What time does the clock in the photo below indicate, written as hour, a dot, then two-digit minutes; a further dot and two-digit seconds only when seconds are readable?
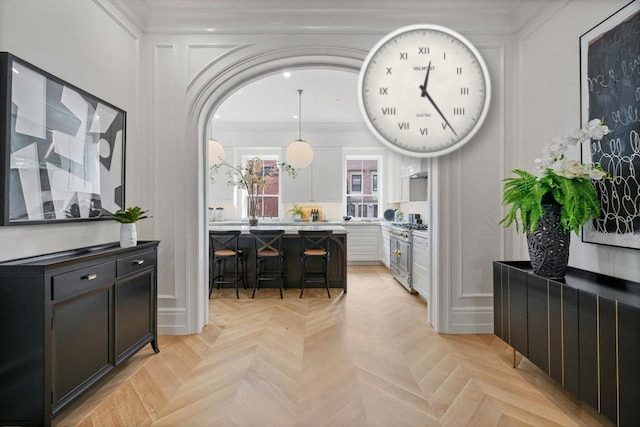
12.24
